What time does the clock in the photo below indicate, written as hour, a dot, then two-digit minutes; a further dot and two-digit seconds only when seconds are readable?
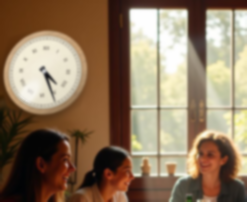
4.26
